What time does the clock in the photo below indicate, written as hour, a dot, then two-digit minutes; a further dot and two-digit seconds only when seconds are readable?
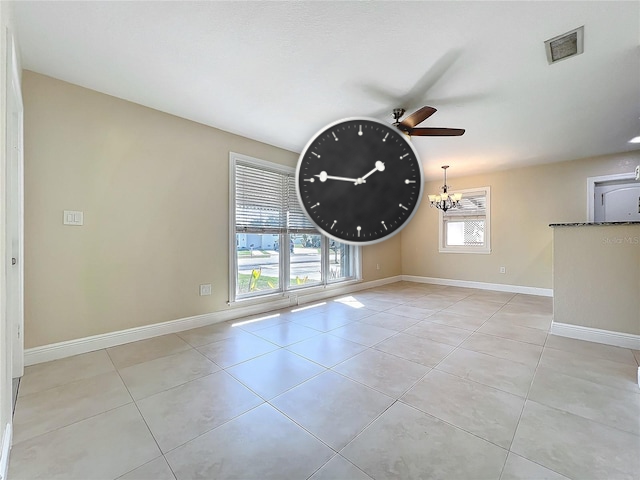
1.46
